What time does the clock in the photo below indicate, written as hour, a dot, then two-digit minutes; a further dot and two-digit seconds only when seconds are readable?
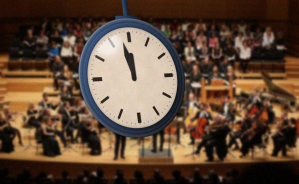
11.58
